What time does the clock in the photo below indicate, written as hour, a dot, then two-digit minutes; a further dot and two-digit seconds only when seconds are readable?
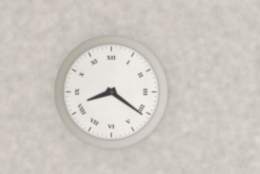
8.21
